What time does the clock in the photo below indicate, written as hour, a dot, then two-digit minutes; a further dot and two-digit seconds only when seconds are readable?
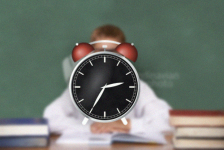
2.35
